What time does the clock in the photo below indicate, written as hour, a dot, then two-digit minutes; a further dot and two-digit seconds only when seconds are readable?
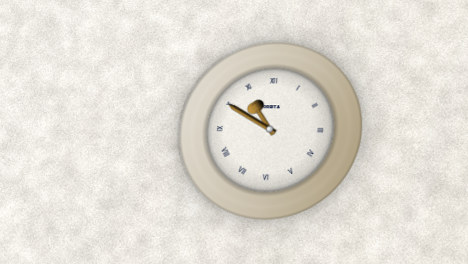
10.50
